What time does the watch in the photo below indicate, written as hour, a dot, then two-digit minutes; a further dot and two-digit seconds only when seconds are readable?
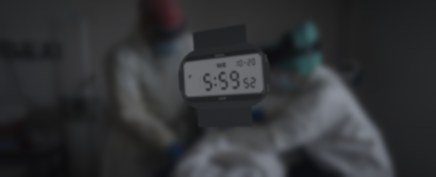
5.59
